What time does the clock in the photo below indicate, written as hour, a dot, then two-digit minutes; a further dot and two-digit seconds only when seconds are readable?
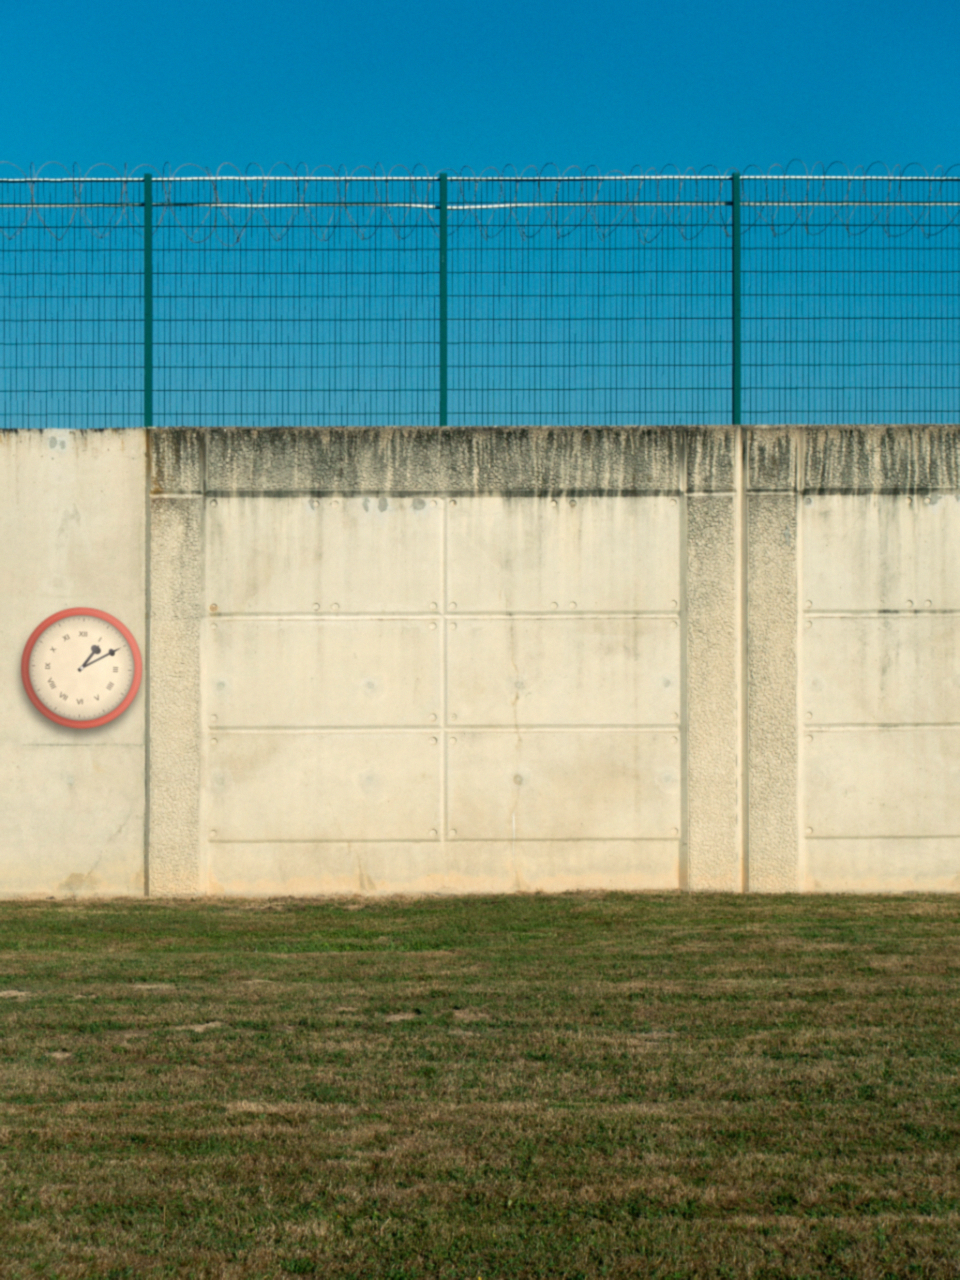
1.10
